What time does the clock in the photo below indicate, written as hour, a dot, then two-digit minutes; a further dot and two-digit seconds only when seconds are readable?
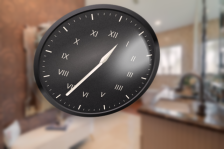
12.34
